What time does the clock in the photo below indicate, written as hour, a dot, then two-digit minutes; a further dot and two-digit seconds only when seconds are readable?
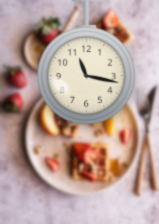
11.17
